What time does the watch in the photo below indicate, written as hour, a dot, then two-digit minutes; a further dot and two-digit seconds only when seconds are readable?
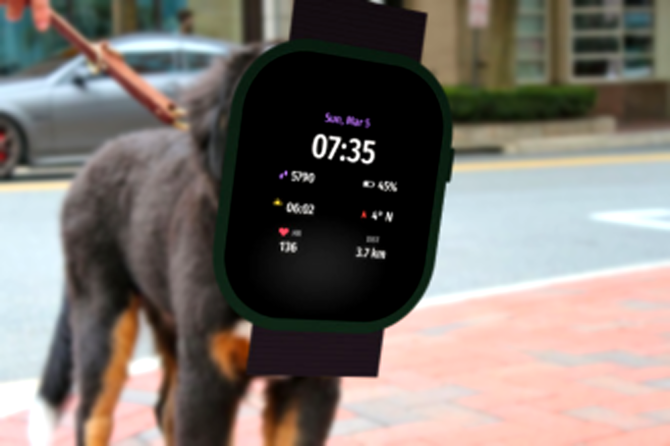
7.35
